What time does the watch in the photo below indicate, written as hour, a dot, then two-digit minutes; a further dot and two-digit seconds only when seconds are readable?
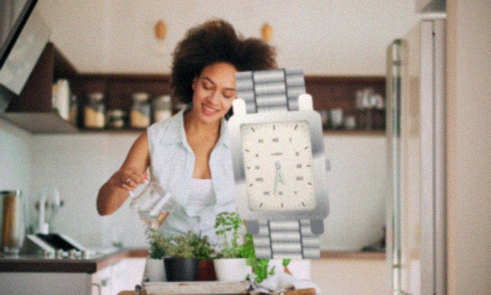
5.32
